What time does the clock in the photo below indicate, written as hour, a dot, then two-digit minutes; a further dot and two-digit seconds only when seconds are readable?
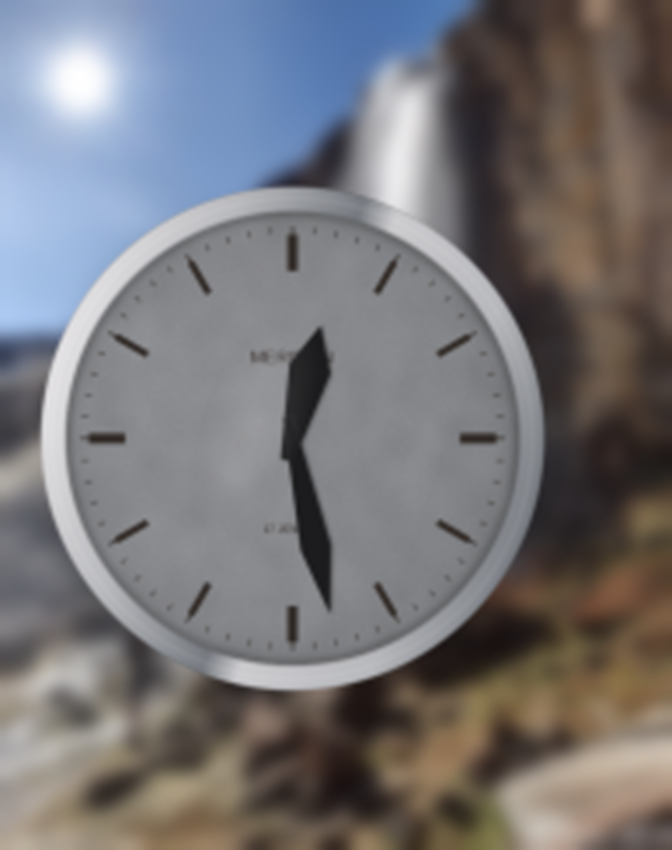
12.28
